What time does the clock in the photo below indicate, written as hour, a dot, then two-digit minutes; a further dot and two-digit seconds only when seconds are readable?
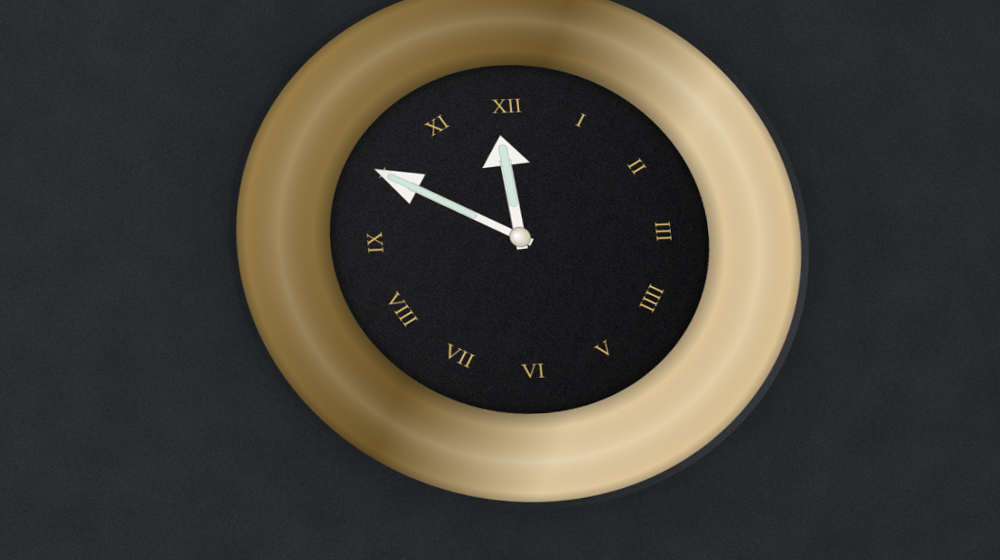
11.50
